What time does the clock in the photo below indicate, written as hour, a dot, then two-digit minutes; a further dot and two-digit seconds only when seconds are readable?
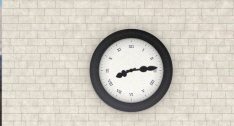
8.14
